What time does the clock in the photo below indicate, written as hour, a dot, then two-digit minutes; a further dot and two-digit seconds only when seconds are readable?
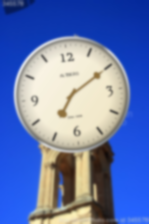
7.10
